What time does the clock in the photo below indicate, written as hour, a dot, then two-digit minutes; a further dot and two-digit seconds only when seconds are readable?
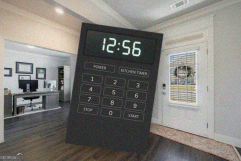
12.56
